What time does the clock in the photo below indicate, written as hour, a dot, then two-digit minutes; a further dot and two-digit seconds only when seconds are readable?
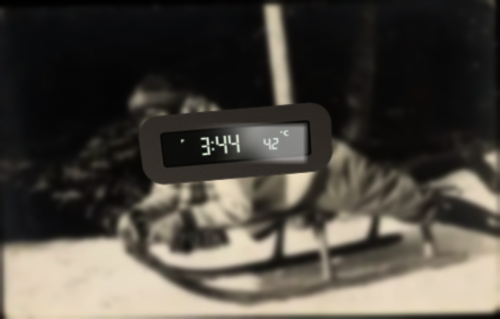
3.44
